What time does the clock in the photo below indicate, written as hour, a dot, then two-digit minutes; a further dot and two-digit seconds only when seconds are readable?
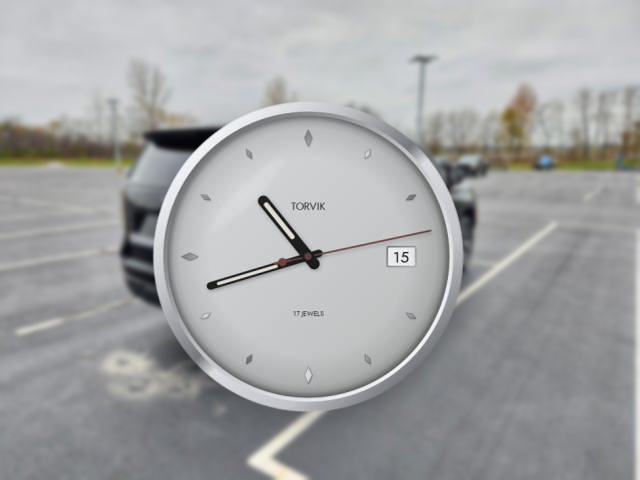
10.42.13
